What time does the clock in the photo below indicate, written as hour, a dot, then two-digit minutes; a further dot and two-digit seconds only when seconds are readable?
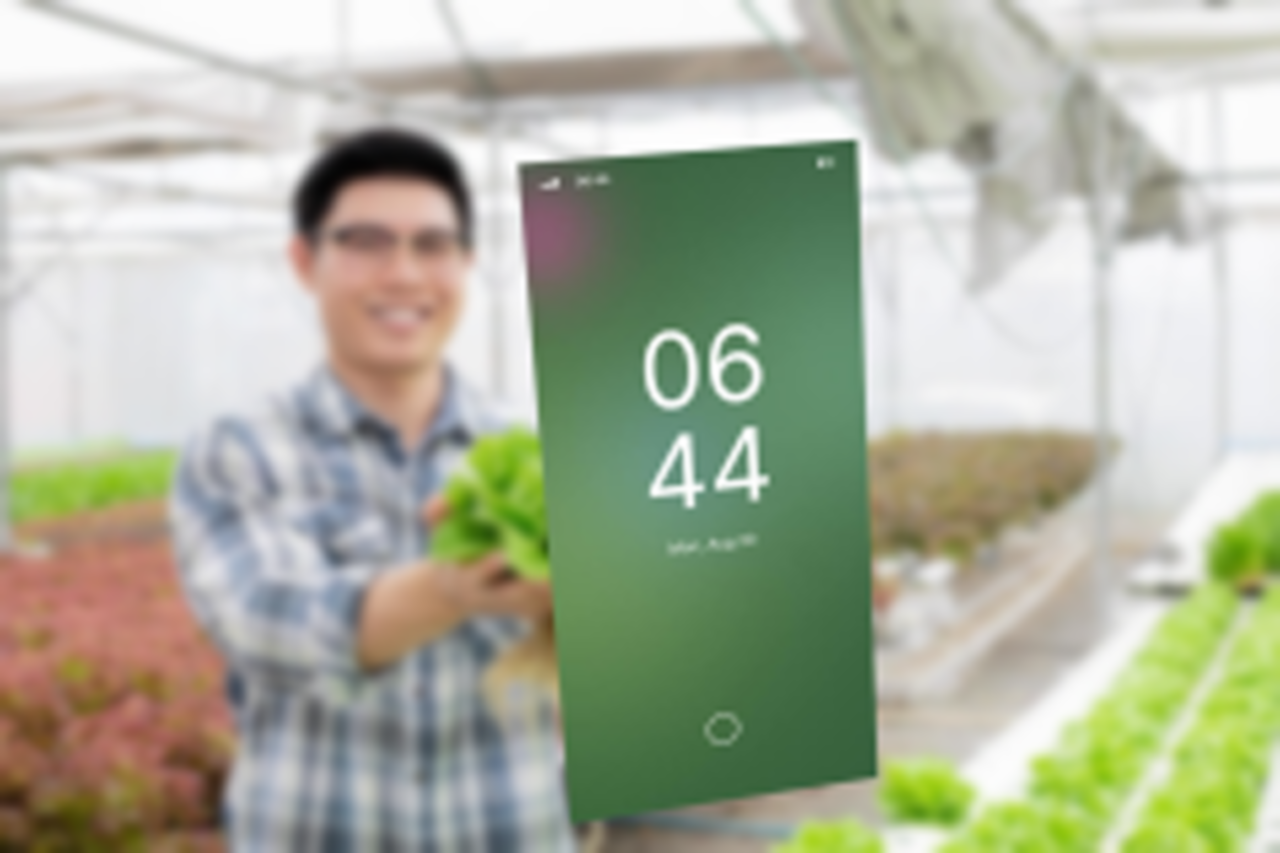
6.44
